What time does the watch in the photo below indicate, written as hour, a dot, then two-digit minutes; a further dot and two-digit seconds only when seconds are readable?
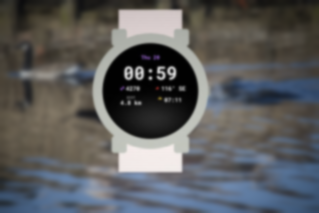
0.59
